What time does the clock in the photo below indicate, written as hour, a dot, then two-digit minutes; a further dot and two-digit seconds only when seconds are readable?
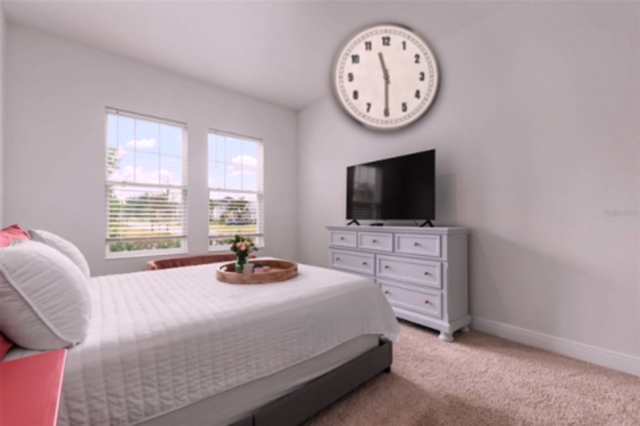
11.30
